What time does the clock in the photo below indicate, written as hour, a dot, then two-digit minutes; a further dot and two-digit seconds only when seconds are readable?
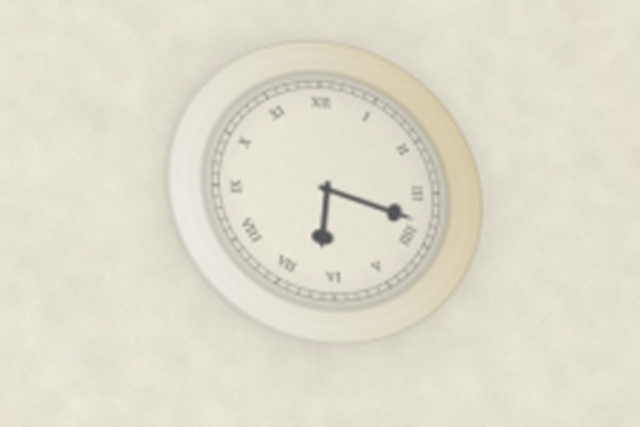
6.18
